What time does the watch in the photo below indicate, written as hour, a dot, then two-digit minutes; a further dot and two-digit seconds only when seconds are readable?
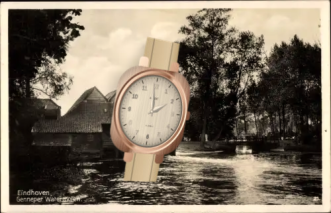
1.59
